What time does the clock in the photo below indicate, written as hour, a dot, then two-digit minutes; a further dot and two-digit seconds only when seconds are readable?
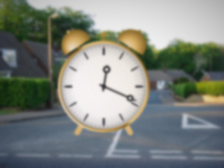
12.19
